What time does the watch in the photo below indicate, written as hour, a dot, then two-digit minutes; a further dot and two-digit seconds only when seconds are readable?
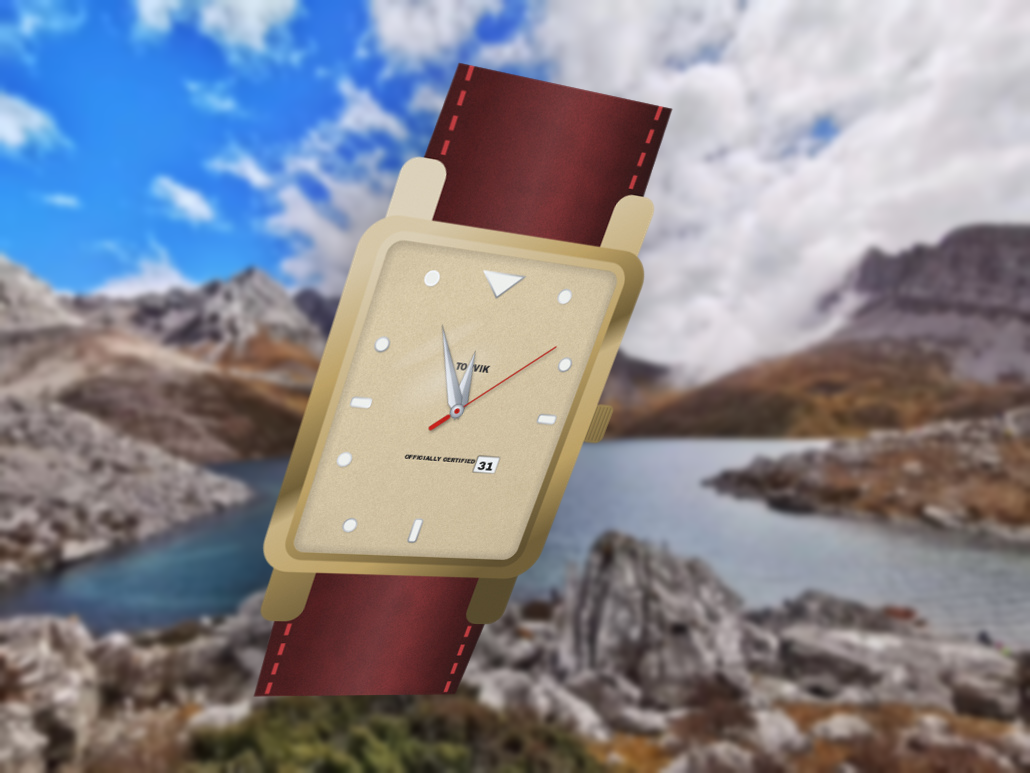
11.55.08
